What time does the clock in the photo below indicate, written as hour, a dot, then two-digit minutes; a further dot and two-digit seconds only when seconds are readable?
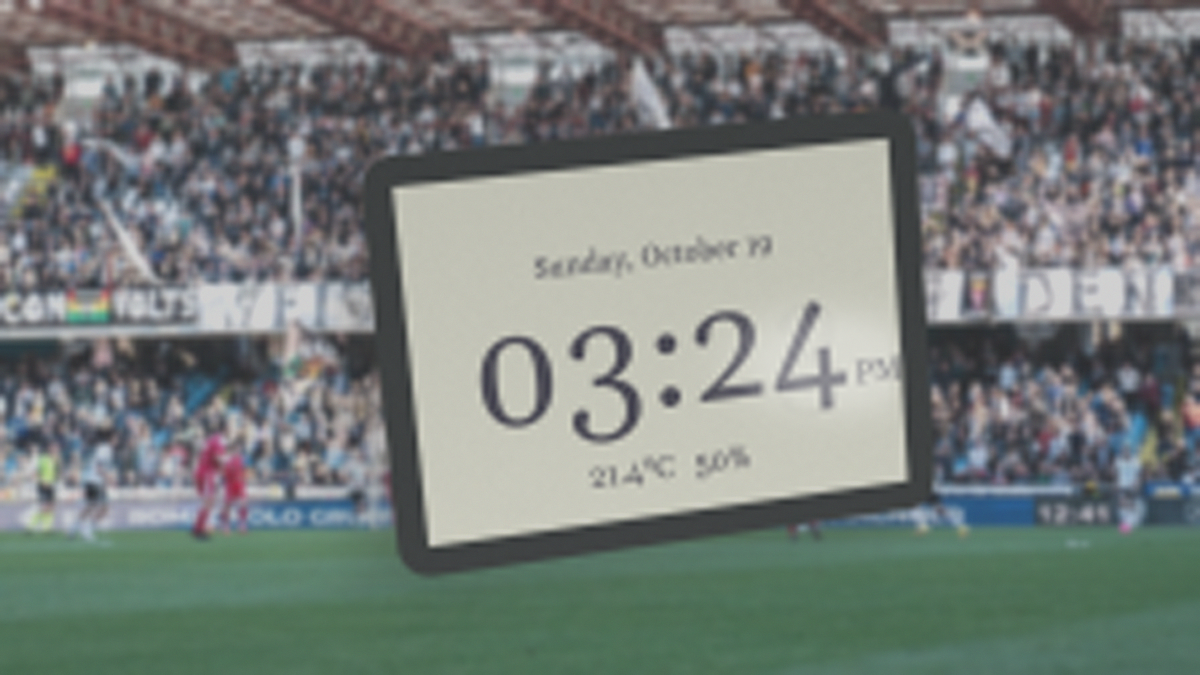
3.24
